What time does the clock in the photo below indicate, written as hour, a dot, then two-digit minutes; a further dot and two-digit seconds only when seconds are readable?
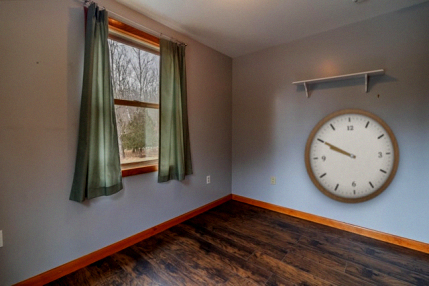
9.50
